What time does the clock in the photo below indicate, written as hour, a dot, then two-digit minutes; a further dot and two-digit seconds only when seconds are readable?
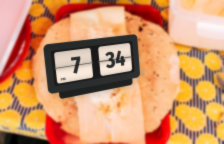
7.34
